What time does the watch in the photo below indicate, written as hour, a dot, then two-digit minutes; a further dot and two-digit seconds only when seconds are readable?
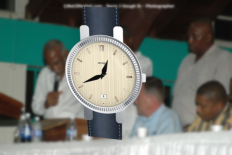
12.41
